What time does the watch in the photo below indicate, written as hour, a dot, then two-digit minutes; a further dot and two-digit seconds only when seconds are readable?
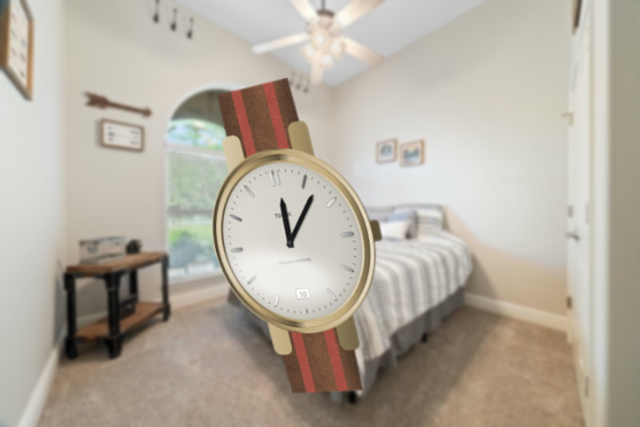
12.07
